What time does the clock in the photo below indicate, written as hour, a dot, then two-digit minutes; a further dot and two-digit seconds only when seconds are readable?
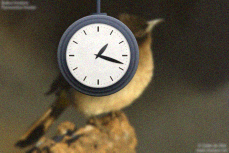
1.18
